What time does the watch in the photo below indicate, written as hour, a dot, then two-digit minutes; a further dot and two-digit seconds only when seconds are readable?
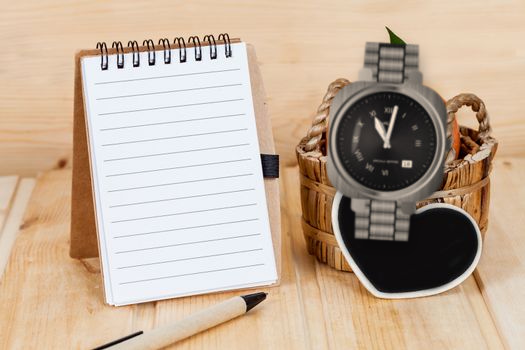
11.02
